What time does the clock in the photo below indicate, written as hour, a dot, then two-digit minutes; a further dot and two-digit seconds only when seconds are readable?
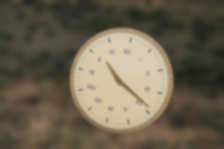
10.19
